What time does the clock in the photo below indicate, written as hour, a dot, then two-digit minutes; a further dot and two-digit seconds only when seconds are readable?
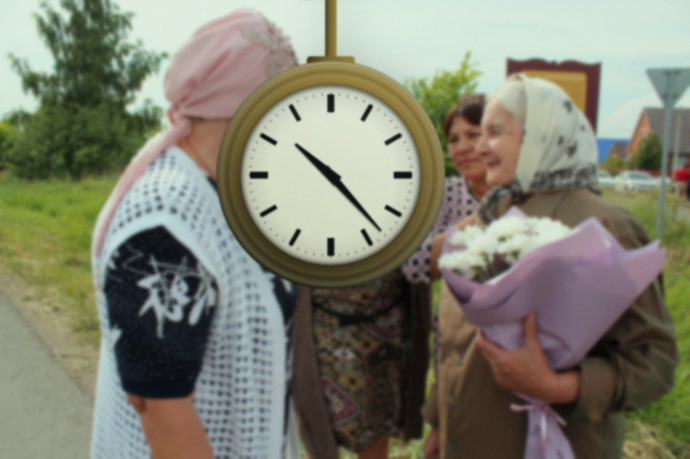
10.23
